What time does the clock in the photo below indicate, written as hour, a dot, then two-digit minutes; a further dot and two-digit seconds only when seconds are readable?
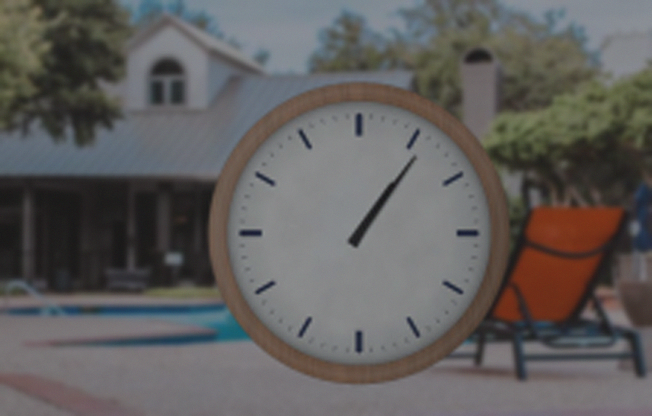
1.06
